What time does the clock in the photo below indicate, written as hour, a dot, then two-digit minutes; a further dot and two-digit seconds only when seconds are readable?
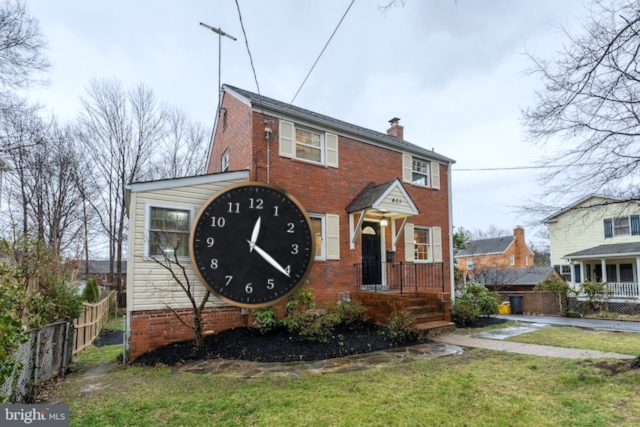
12.21
